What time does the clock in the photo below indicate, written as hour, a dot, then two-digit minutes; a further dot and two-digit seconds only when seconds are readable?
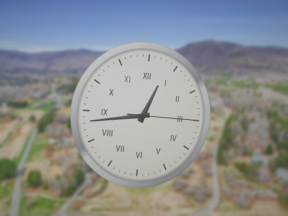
12.43.15
